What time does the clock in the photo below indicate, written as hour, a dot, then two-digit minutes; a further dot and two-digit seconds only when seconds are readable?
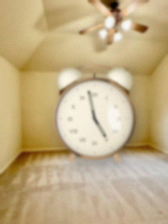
4.58
